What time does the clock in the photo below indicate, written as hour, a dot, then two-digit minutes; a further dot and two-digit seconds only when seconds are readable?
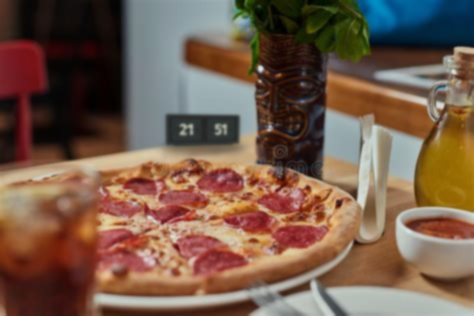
21.51
